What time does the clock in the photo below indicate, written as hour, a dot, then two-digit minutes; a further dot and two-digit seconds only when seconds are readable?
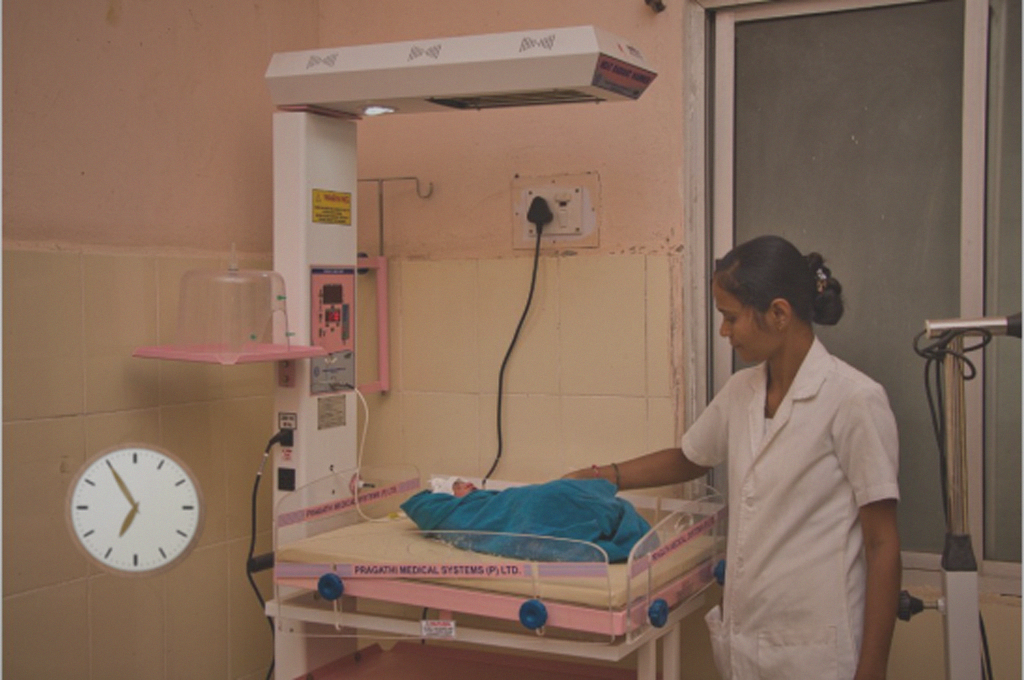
6.55
